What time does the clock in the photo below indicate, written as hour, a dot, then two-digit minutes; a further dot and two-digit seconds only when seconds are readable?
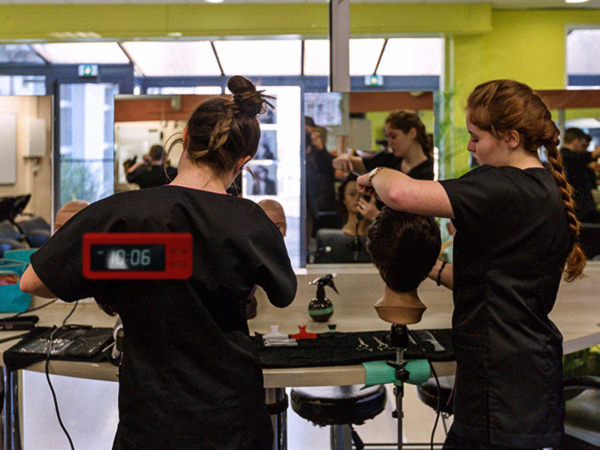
10.06
